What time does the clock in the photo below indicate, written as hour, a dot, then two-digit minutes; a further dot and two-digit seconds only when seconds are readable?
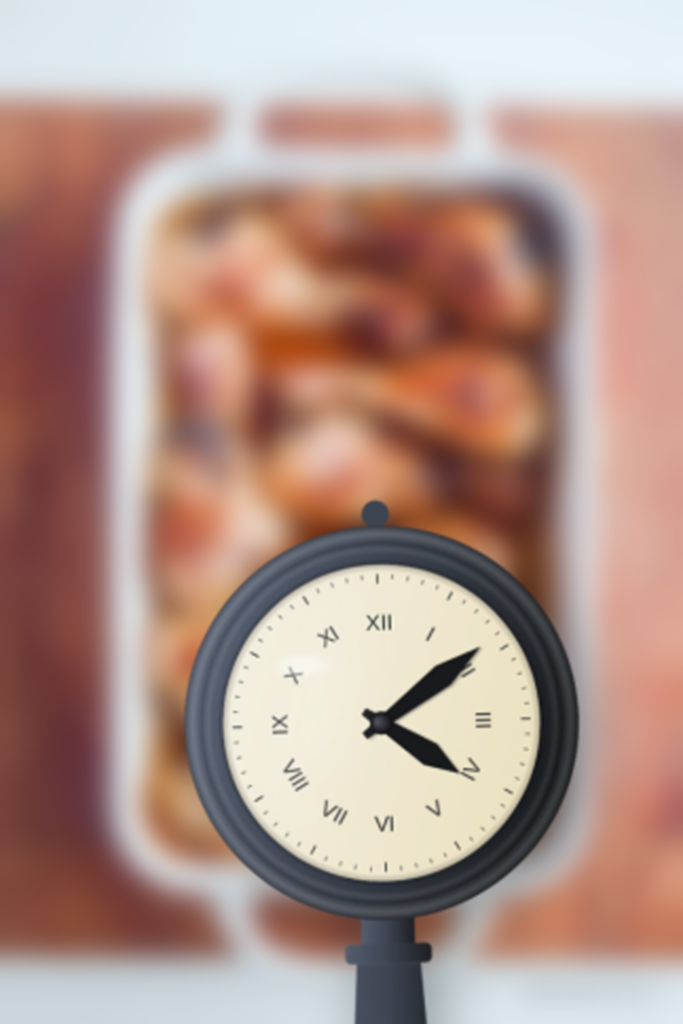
4.09
